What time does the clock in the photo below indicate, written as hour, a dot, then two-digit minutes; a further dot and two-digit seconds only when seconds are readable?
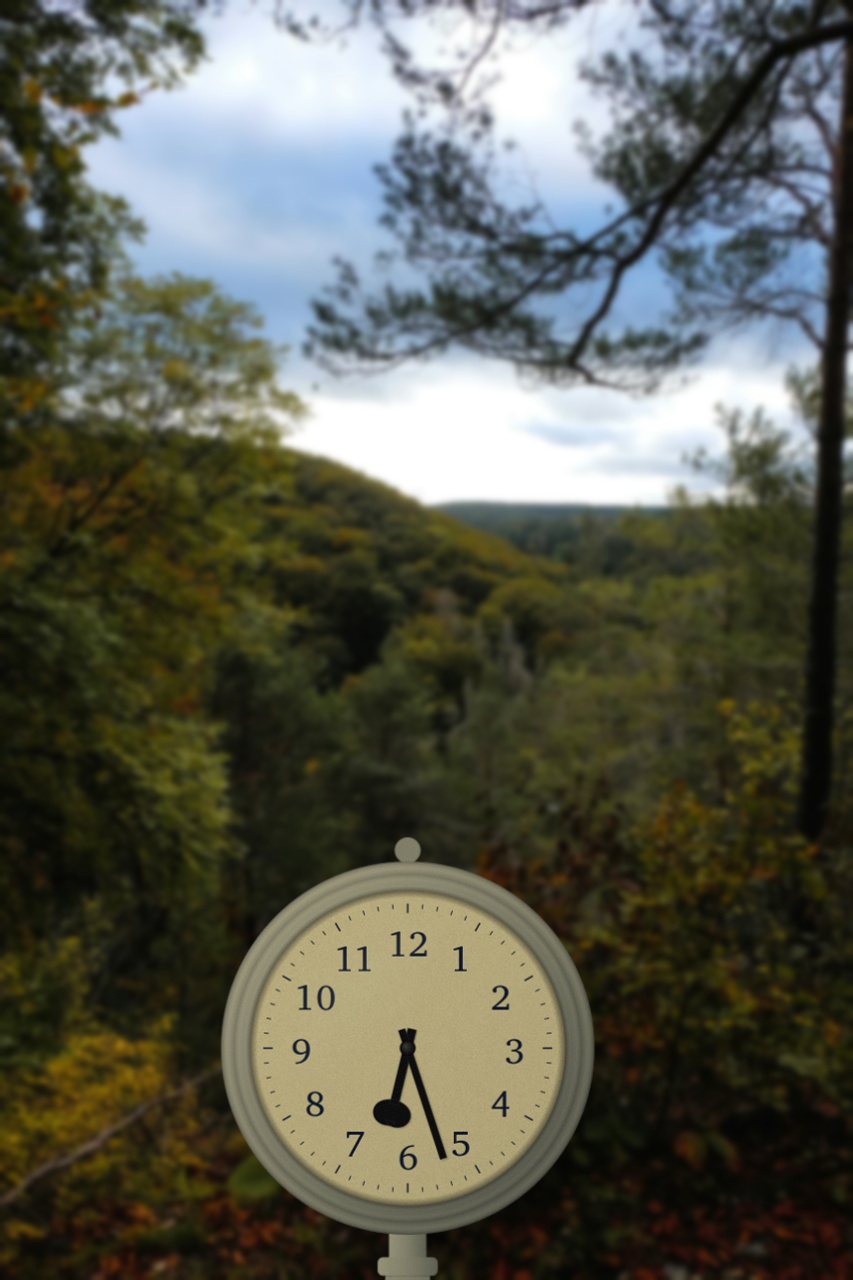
6.27
